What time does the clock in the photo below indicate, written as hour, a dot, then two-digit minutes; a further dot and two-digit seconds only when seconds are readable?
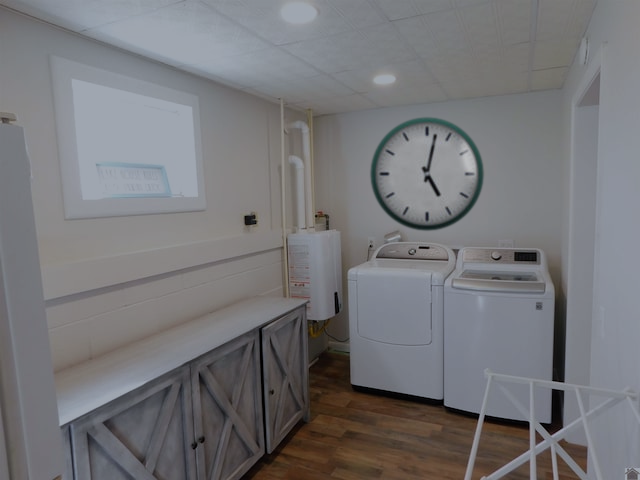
5.02
